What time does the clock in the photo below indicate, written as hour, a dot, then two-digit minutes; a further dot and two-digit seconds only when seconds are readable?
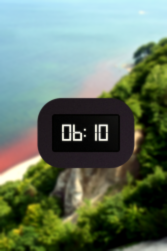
6.10
